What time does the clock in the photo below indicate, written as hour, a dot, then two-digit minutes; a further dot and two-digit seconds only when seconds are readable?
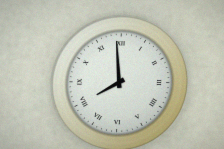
7.59
